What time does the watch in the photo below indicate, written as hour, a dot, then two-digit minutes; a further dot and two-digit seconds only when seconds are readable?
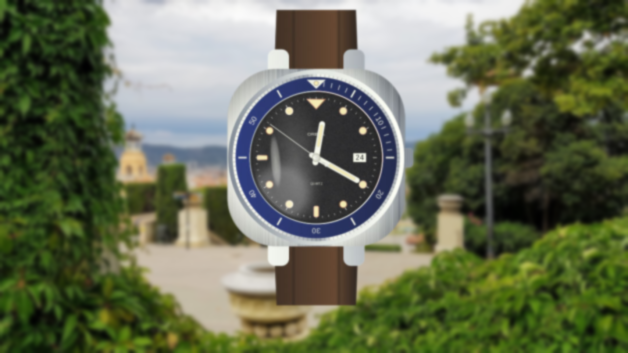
12.19.51
